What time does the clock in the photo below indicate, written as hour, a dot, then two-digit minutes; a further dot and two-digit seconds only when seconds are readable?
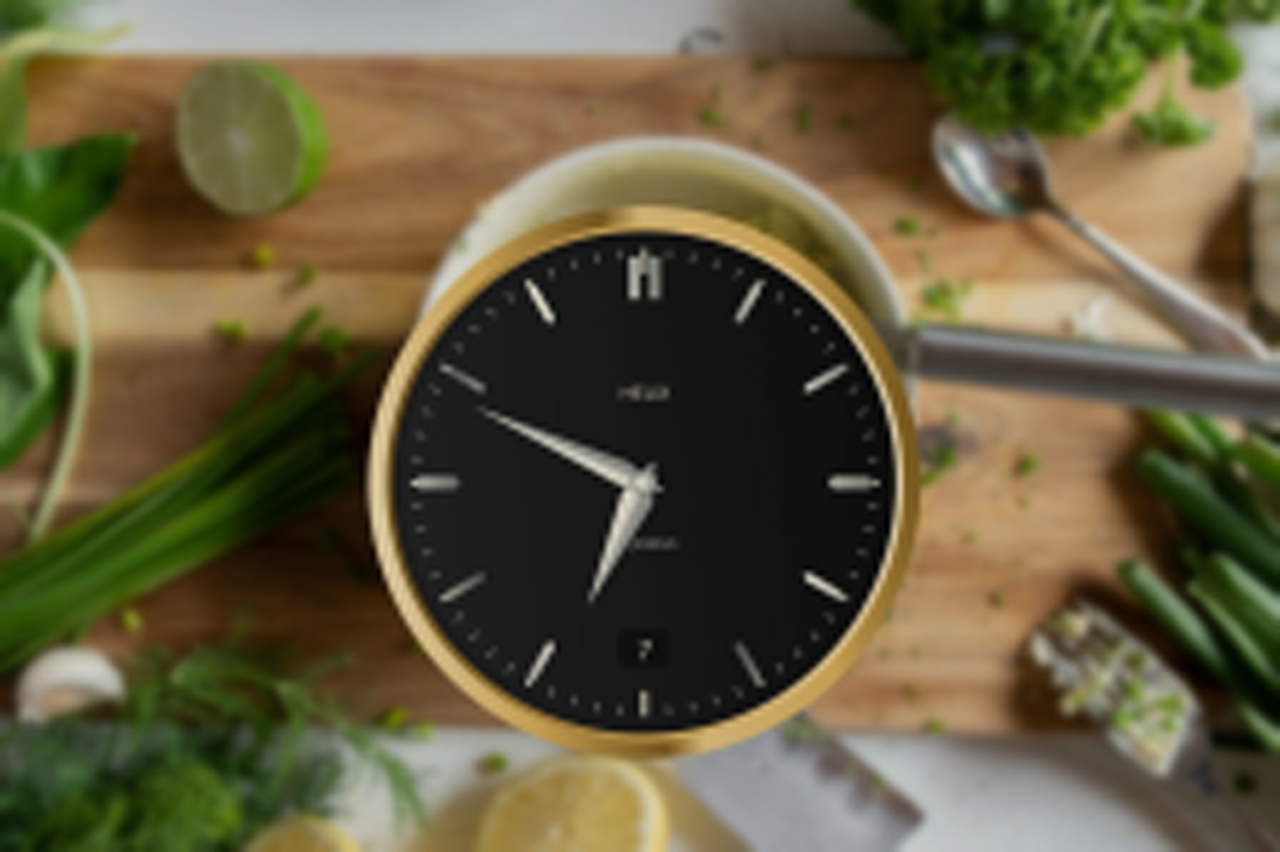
6.49
